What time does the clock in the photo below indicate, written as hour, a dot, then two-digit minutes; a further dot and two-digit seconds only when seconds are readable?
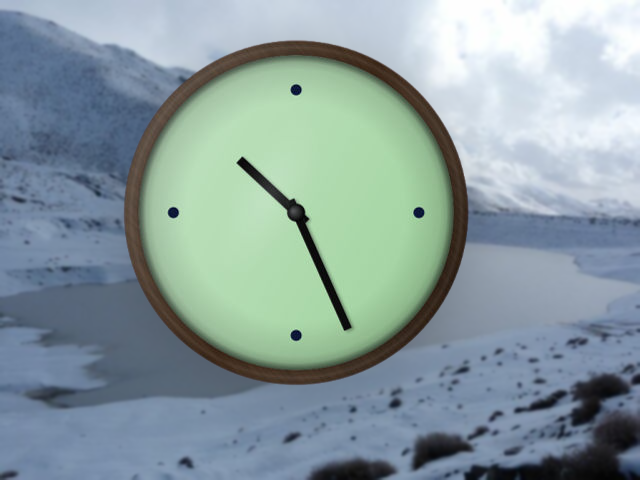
10.26
